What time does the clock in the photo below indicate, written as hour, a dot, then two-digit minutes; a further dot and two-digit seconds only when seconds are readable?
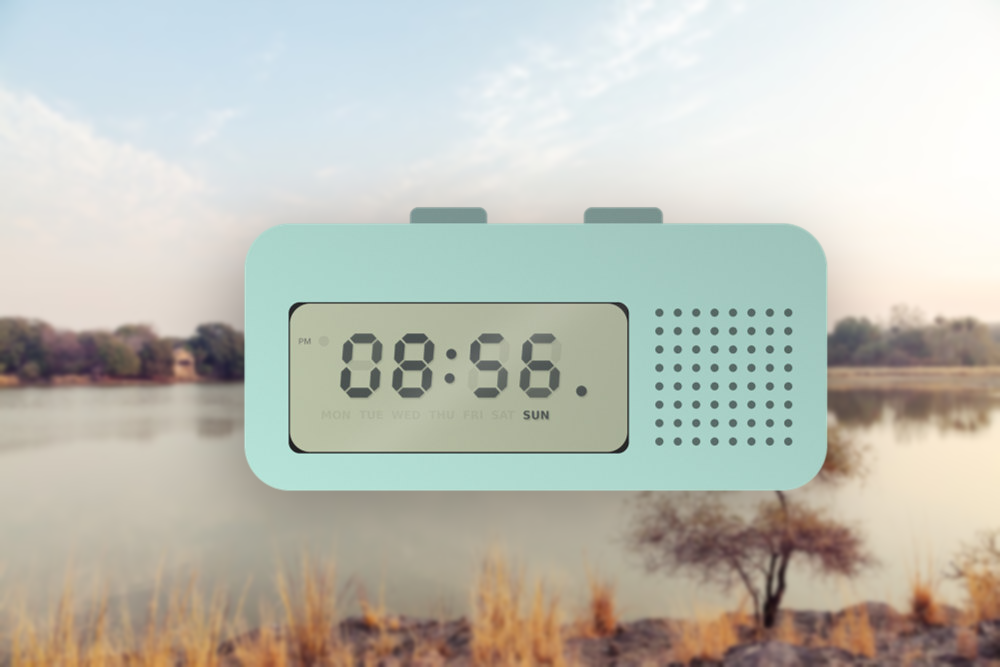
8.56
